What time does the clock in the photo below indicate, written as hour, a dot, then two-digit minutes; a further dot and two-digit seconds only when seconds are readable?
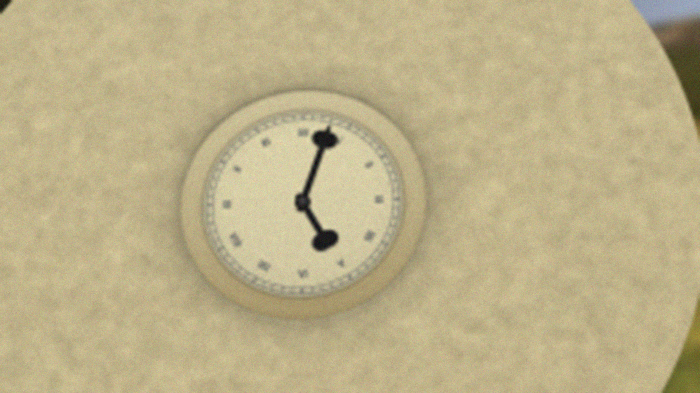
5.03
